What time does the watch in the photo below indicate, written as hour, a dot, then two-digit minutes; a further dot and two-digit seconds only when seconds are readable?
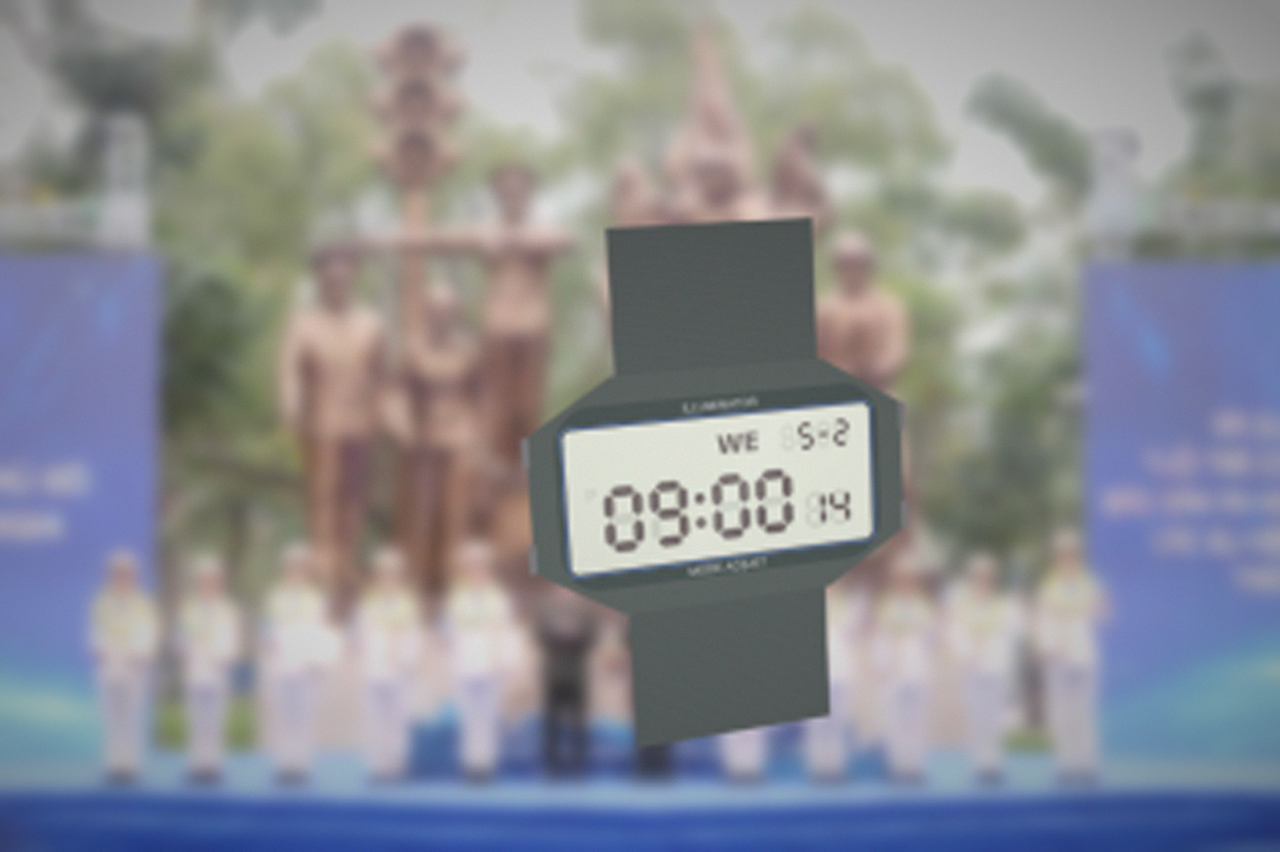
9.00.14
